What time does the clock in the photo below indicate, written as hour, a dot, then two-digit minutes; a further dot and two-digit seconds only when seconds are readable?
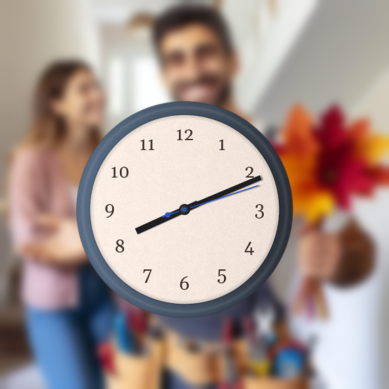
8.11.12
